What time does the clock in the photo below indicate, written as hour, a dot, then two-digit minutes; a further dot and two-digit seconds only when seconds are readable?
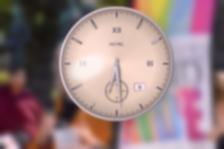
6.29
